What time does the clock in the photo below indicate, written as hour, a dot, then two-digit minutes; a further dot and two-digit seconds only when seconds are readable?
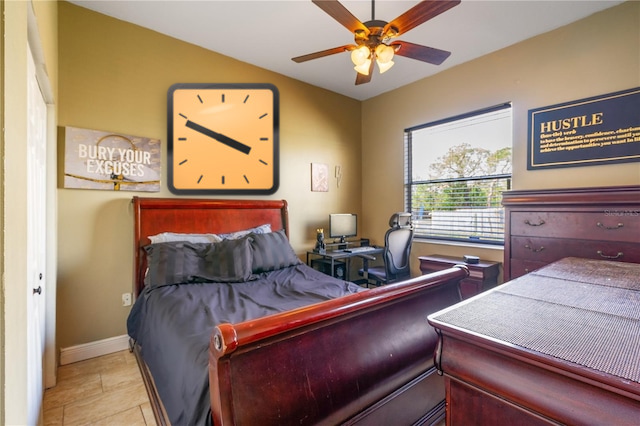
3.49
